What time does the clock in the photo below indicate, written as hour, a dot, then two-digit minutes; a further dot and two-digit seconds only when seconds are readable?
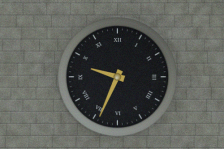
9.34
